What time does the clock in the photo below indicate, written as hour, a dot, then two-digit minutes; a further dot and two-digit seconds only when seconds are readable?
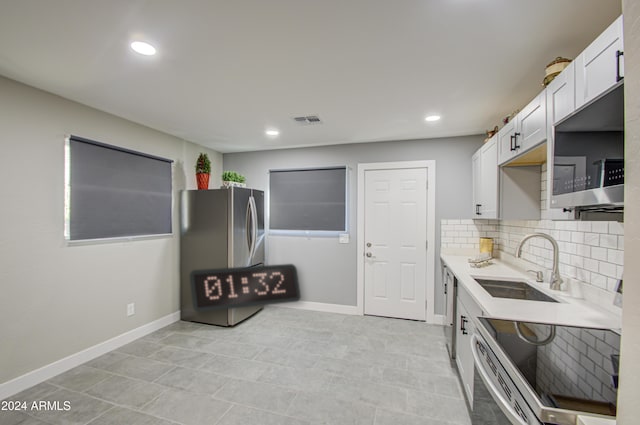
1.32
